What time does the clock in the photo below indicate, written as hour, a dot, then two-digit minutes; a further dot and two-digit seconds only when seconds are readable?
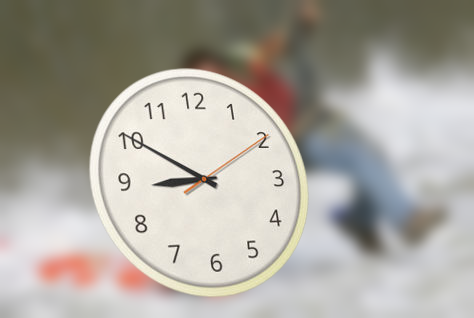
8.50.10
